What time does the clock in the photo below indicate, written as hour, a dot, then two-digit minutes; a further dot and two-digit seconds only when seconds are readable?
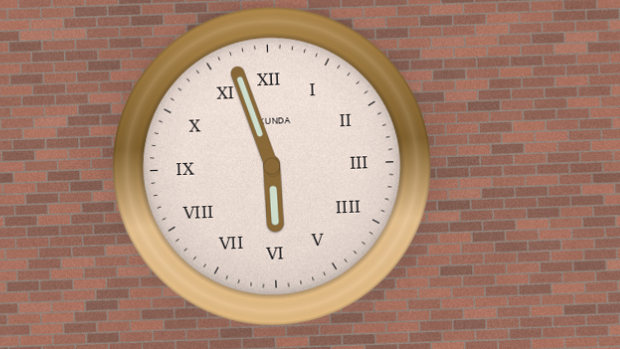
5.57
